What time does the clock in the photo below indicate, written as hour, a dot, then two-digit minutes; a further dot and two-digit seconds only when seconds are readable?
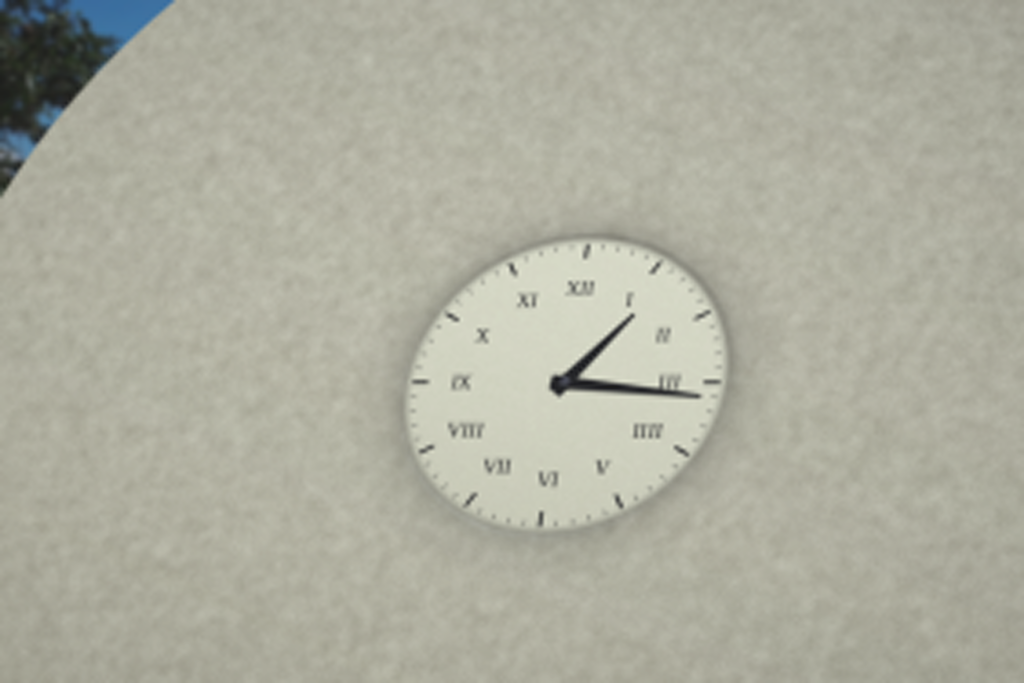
1.16
